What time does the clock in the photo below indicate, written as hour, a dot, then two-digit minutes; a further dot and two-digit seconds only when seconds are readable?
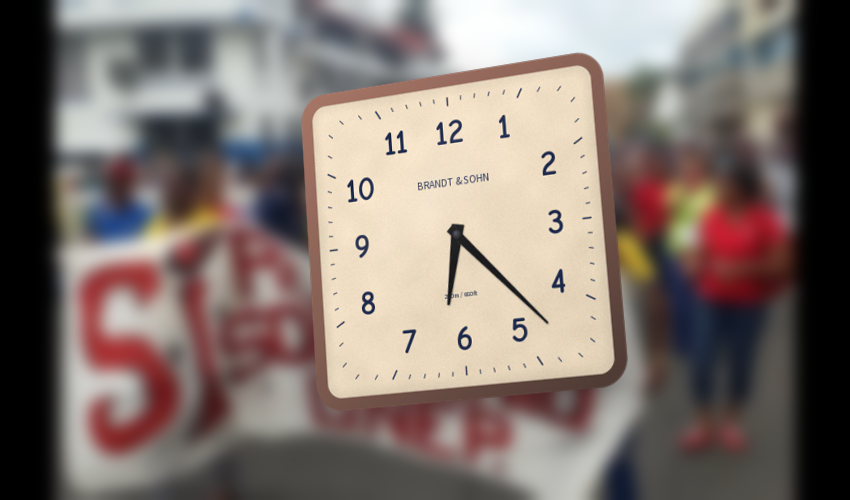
6.23
